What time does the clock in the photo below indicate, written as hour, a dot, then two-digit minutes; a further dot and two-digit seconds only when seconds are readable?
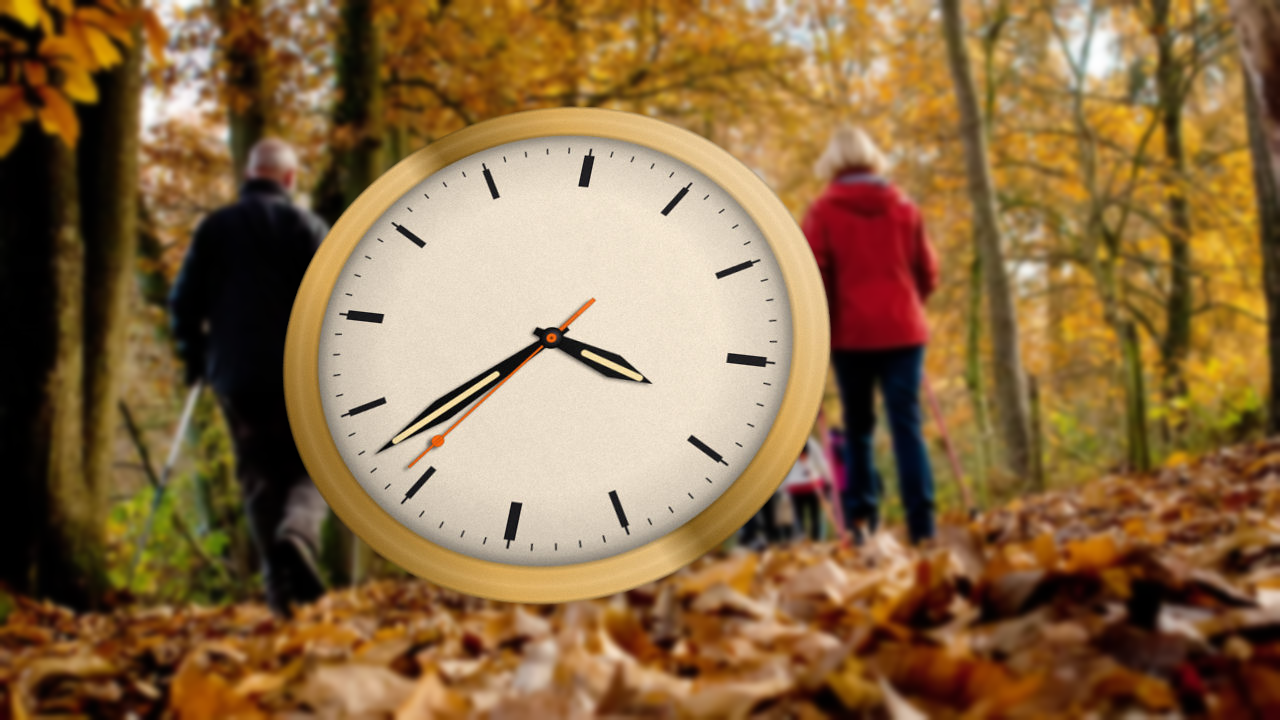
3.37.36
